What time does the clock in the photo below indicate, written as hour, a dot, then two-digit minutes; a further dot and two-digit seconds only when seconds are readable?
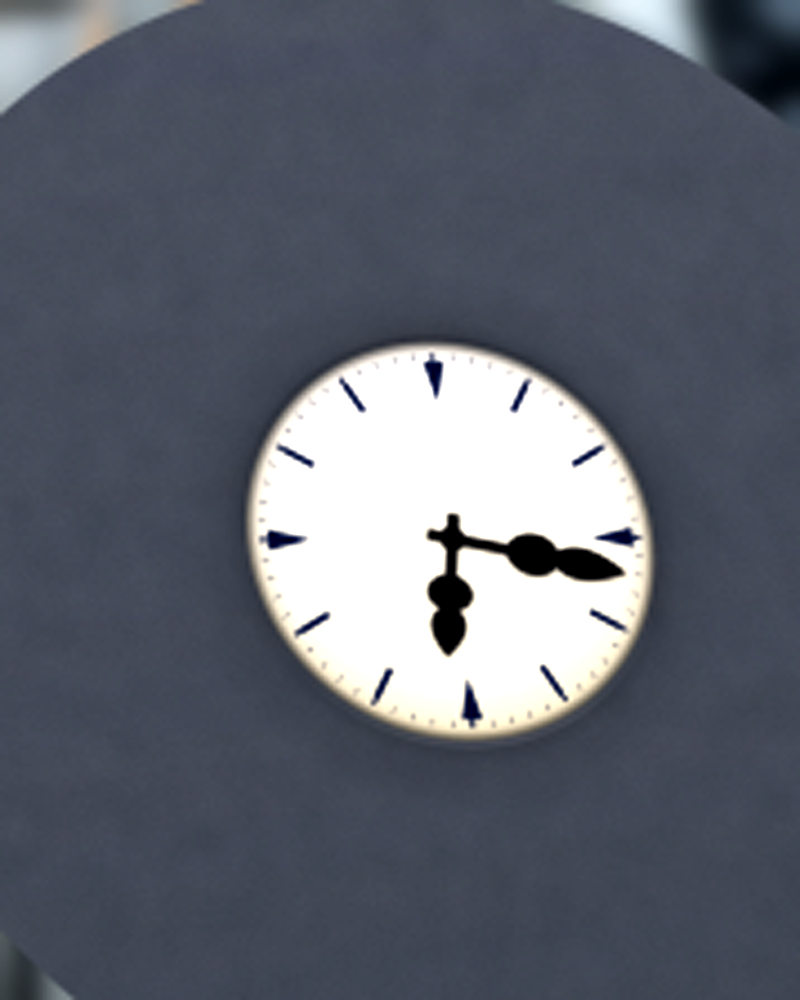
6.17
